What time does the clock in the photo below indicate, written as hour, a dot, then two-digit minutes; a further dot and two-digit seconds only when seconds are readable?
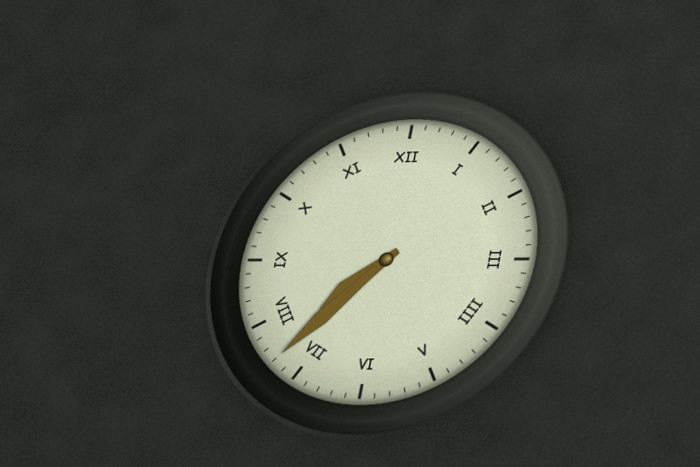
7.37
